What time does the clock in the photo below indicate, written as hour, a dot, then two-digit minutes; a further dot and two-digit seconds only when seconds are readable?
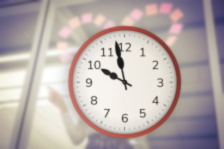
9.58
